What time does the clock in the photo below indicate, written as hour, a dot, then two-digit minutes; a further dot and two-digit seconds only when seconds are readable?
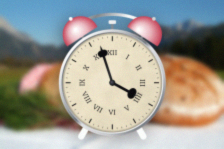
3.57
